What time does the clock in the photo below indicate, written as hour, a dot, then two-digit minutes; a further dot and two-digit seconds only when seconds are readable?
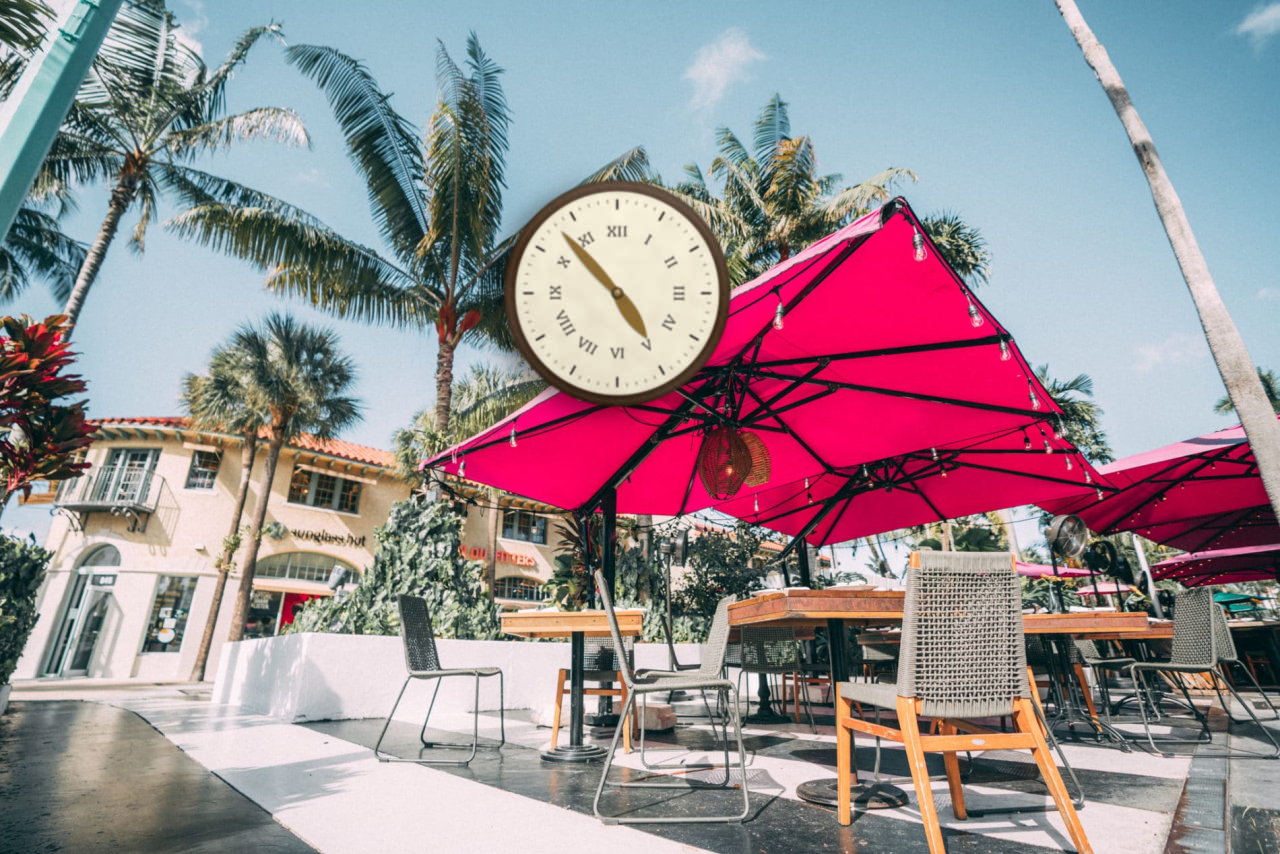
4.53
